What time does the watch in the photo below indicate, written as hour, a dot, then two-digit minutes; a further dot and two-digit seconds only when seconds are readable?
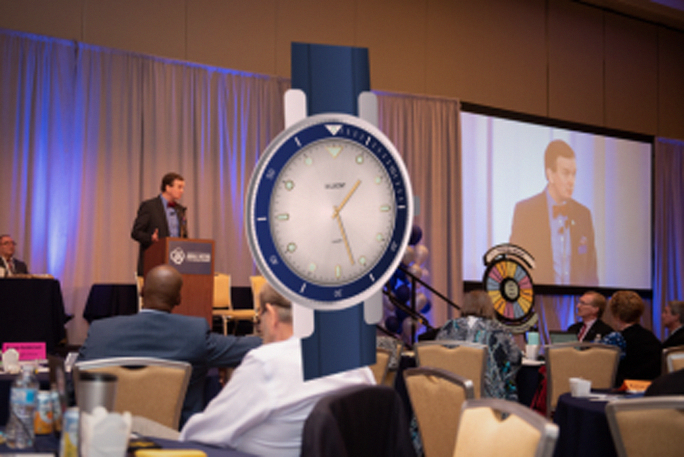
1.27
